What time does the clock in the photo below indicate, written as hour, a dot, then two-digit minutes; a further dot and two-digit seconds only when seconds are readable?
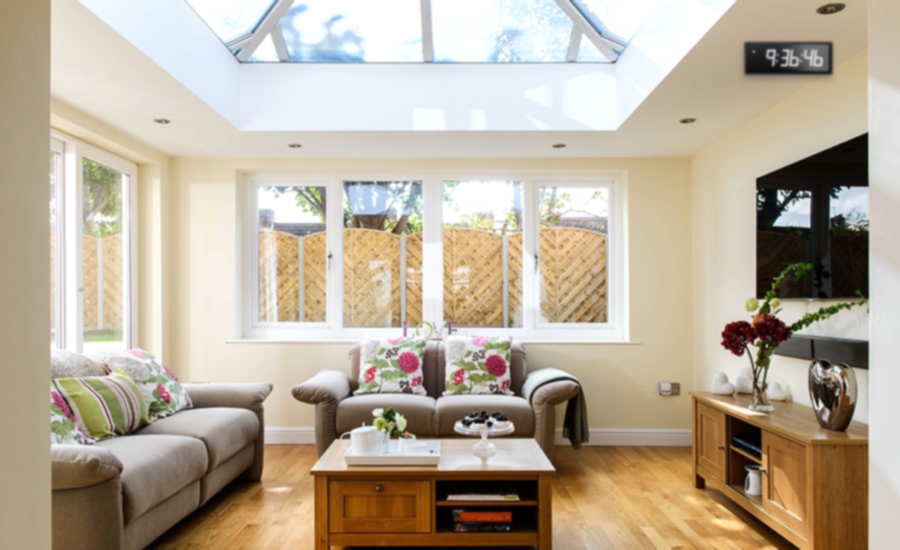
9.36.46
